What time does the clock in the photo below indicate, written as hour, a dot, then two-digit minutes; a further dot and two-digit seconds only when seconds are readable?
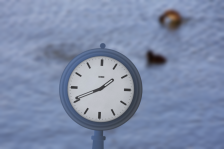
1.41
